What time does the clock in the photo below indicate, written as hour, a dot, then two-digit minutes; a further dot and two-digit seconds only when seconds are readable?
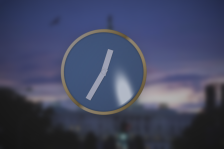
12.35
